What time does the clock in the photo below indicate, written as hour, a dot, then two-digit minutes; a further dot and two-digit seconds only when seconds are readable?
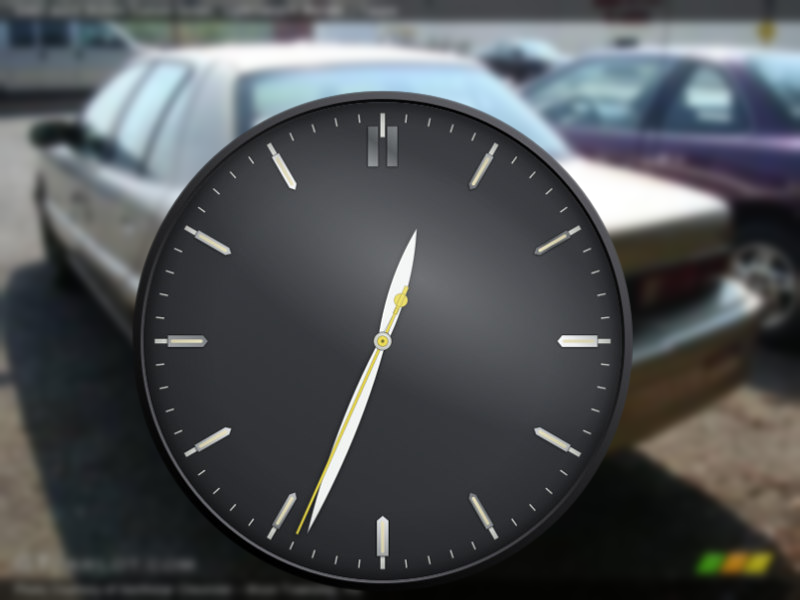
12.33.34
